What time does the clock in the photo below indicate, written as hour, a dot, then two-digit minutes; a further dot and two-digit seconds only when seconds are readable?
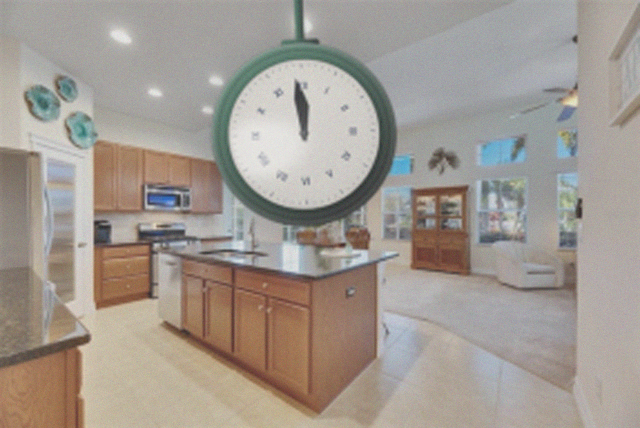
11.59
